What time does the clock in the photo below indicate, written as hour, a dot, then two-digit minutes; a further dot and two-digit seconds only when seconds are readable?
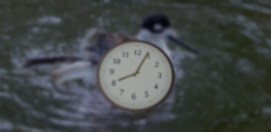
8.04
